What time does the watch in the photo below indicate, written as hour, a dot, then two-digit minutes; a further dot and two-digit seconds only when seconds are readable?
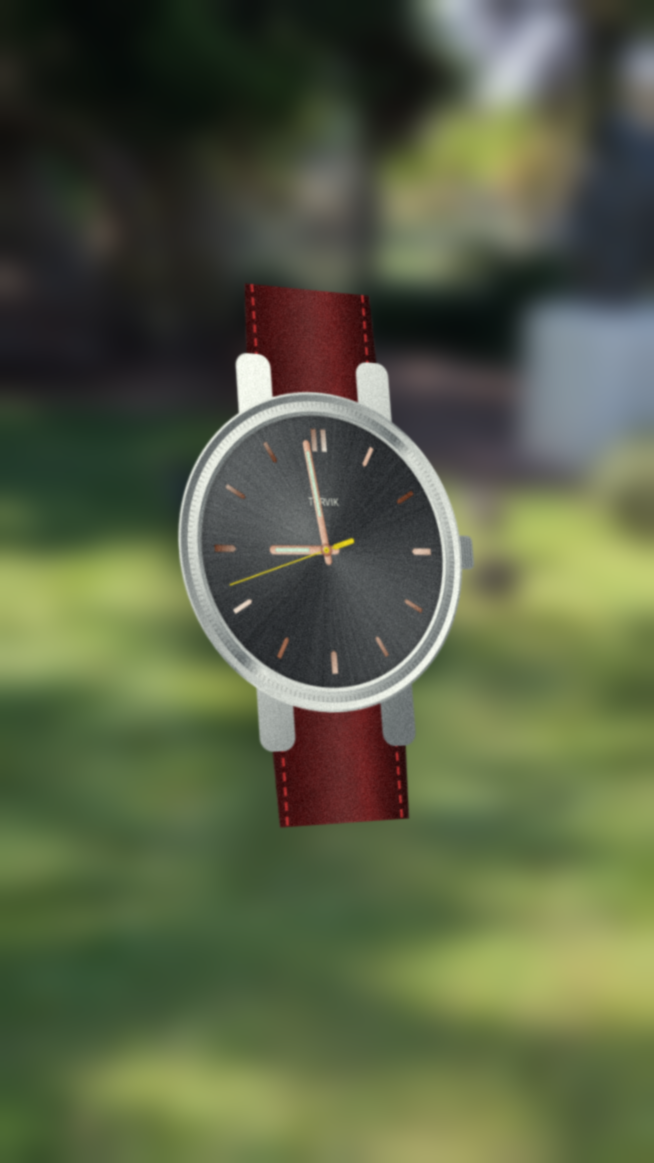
8.58.42
